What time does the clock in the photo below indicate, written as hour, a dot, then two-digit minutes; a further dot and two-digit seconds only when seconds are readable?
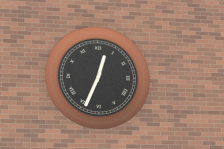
12.34
